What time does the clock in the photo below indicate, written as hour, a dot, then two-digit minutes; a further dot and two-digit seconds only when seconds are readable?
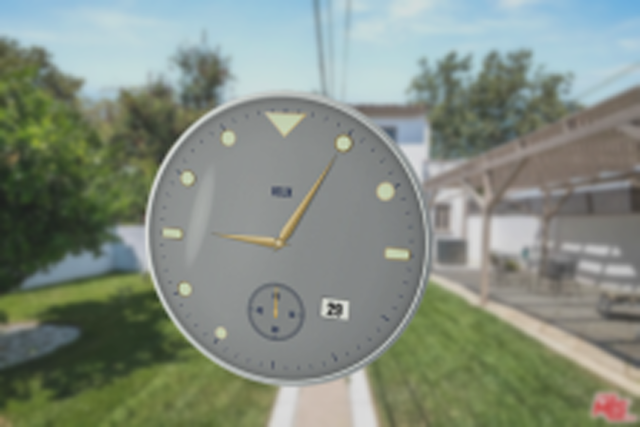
9.05
